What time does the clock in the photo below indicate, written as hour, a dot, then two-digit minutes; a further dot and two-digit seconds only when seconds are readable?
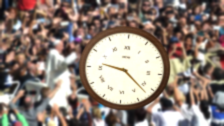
9.22
